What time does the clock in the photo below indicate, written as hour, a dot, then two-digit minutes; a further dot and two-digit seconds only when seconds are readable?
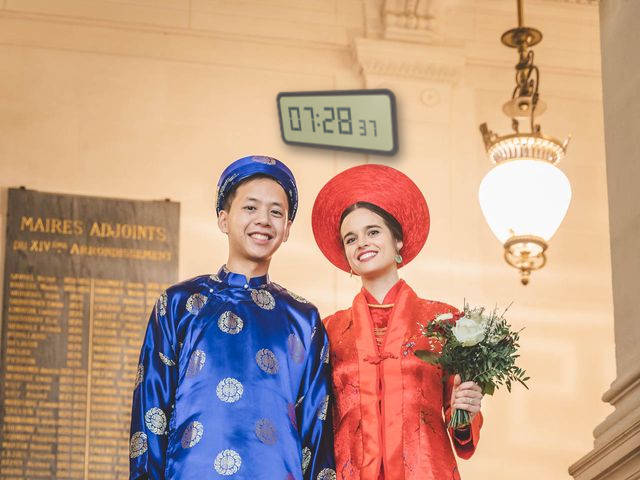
7.28.37
